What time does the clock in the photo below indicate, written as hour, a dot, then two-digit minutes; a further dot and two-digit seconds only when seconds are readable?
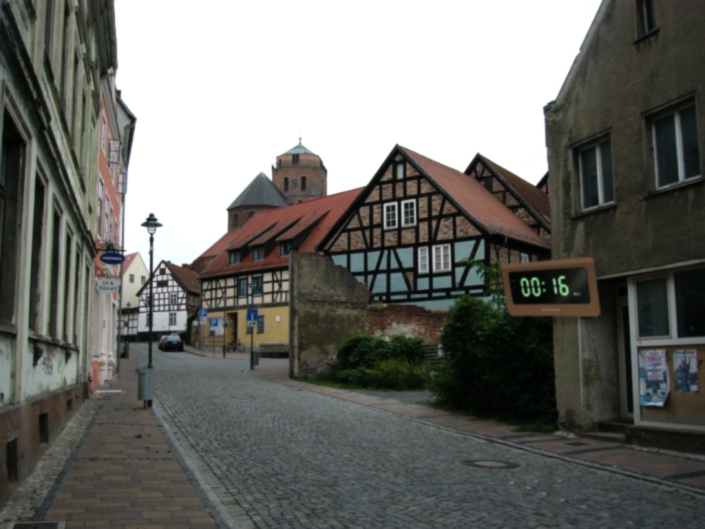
0.16
